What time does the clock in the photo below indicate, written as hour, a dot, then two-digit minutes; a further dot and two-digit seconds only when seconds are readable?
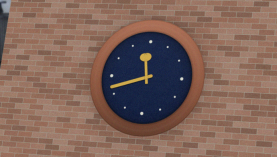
11.42
